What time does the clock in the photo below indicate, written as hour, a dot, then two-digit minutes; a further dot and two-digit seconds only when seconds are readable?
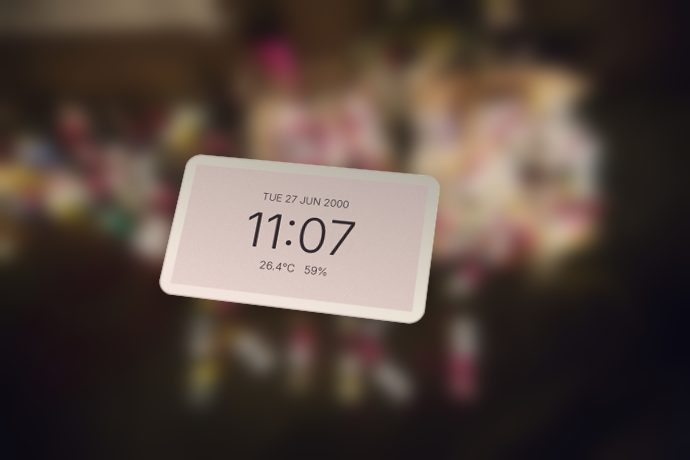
11.07
